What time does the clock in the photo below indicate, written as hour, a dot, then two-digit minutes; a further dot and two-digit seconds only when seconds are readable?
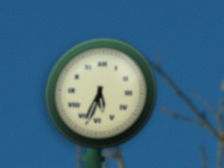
5.33
